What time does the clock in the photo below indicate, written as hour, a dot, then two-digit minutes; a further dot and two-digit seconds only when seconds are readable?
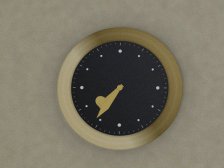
7.36
